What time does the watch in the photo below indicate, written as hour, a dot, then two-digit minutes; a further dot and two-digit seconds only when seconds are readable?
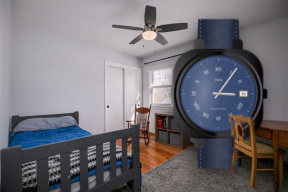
3.06
